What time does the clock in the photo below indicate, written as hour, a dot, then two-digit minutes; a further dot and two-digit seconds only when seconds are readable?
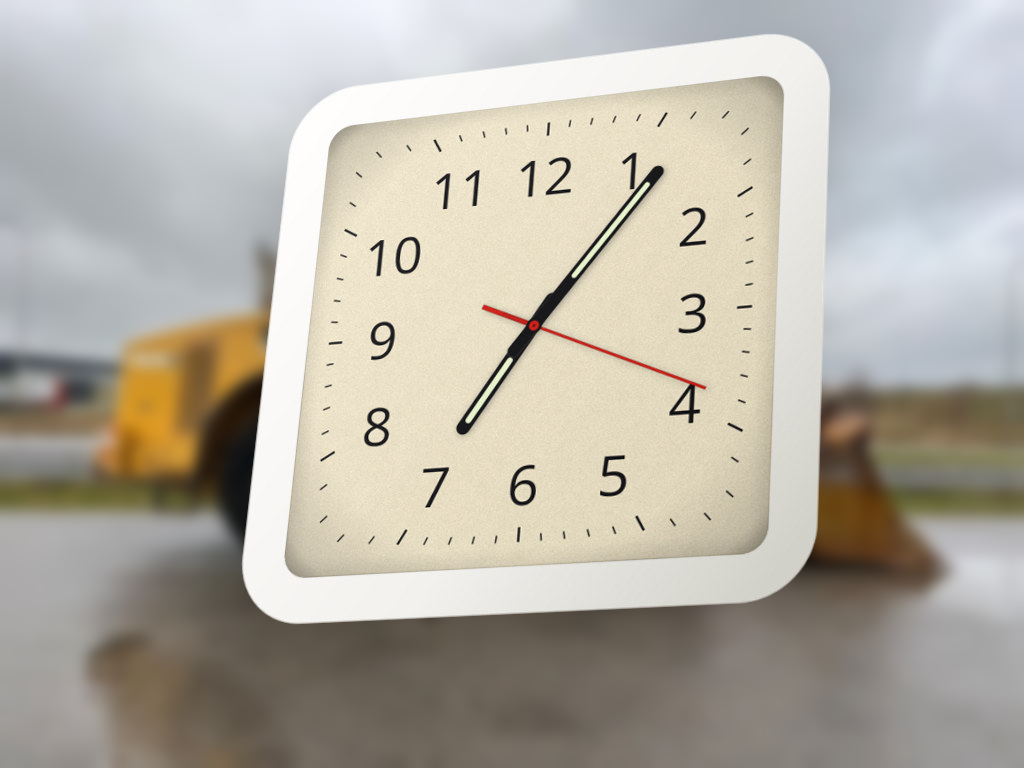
7.06.19
